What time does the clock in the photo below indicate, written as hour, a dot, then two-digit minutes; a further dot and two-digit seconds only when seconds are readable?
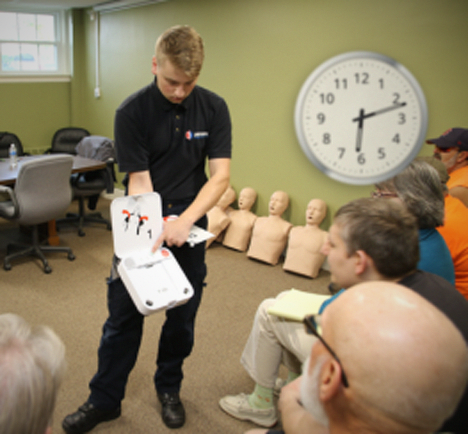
6.12
